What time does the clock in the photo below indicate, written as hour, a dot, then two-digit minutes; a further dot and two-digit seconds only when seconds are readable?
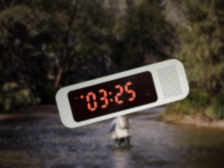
3.25
